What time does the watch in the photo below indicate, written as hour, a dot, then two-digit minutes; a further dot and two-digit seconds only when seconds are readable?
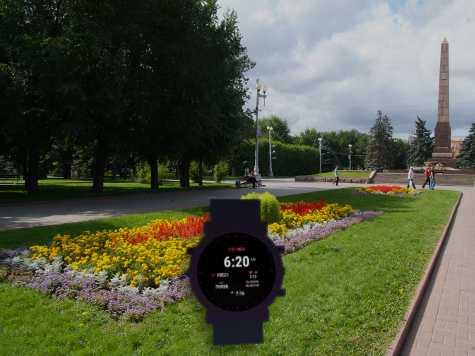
6.20
